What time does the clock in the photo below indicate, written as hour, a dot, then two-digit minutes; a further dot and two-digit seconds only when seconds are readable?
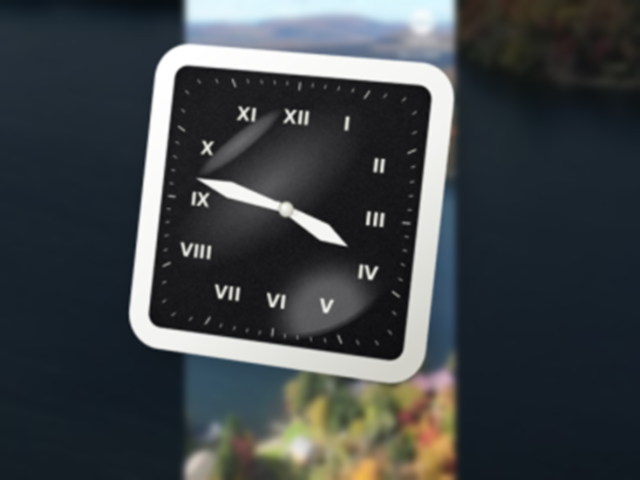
3.47
